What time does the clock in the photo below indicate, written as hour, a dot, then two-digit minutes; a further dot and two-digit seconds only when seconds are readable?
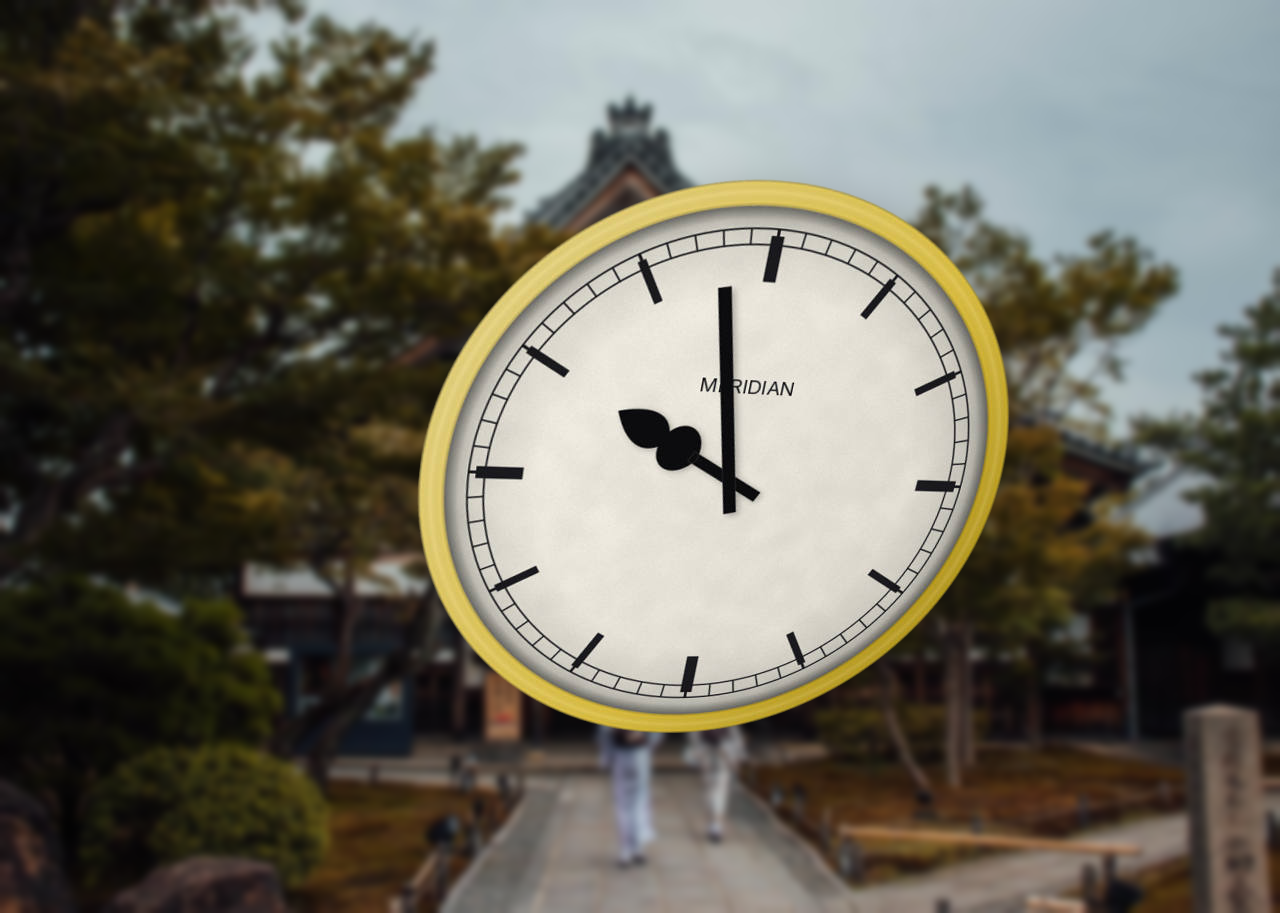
9.58
